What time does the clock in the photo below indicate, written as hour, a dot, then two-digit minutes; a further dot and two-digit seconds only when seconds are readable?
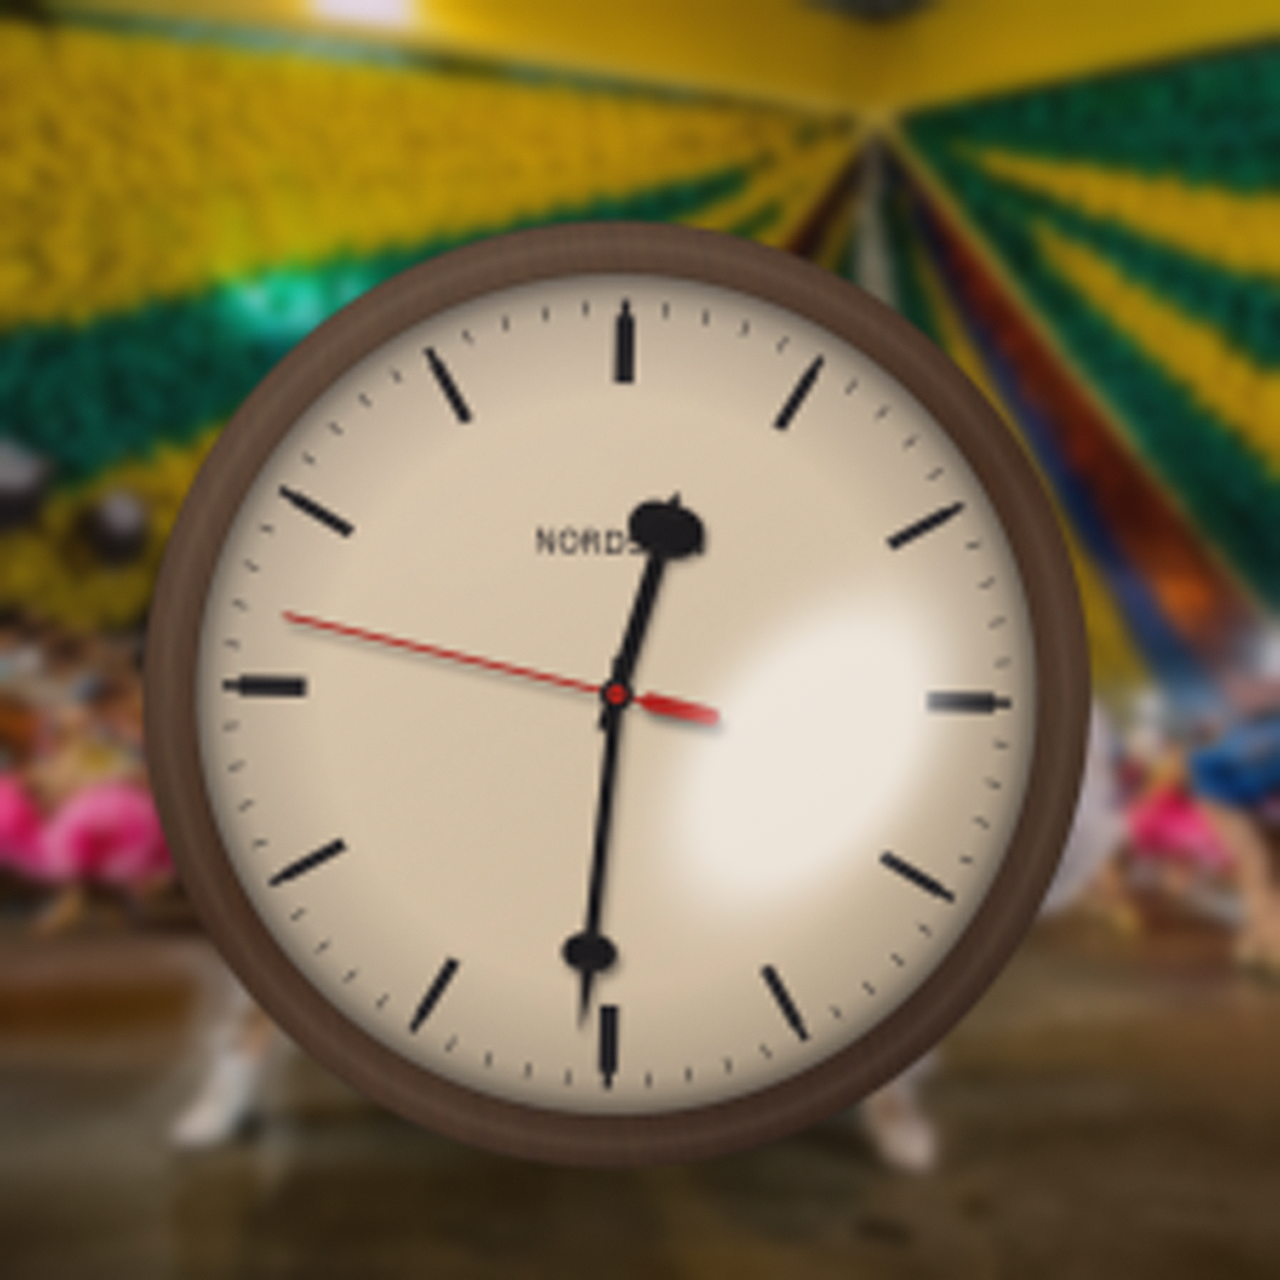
12.30.47
